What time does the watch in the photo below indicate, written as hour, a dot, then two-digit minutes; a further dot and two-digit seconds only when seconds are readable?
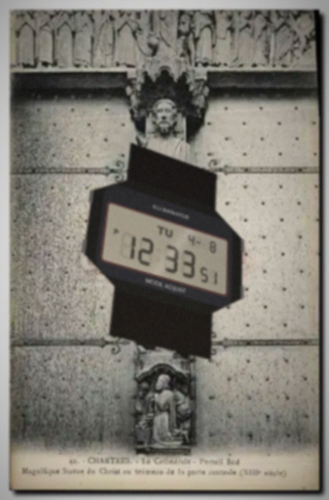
12.33.51
